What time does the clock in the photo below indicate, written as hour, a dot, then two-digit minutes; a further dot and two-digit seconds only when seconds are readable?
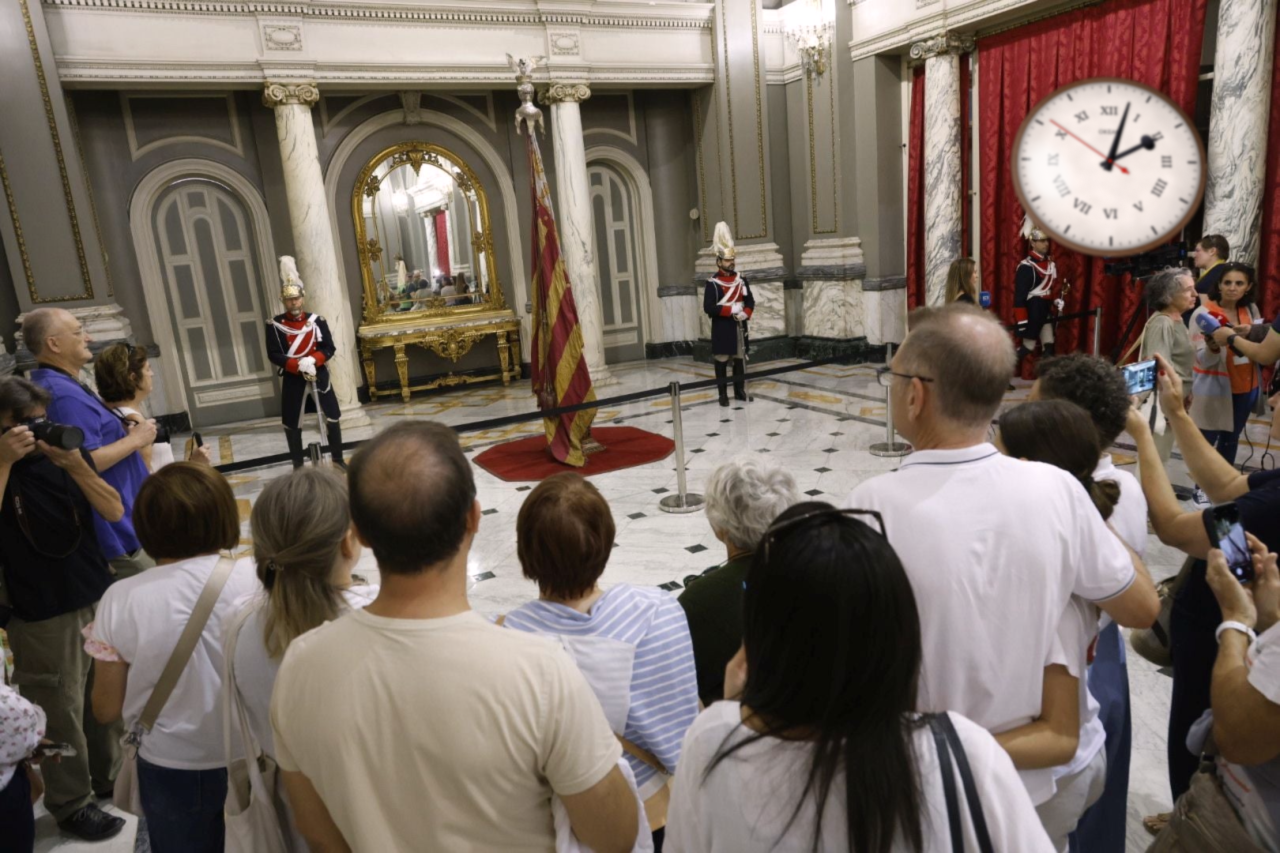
2.02.51
